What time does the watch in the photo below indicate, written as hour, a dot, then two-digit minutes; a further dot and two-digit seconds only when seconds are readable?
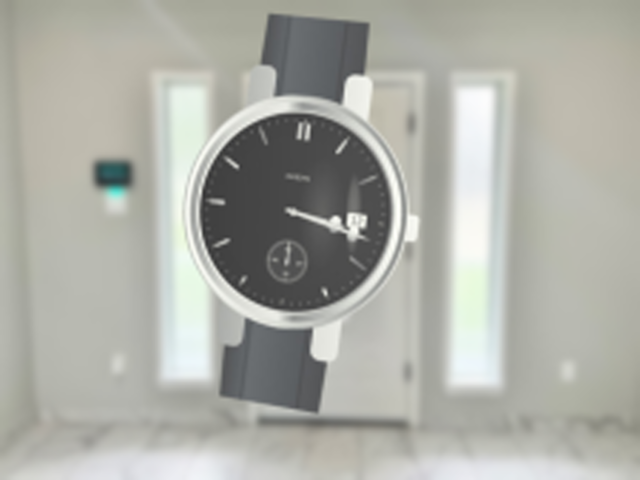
3.17
